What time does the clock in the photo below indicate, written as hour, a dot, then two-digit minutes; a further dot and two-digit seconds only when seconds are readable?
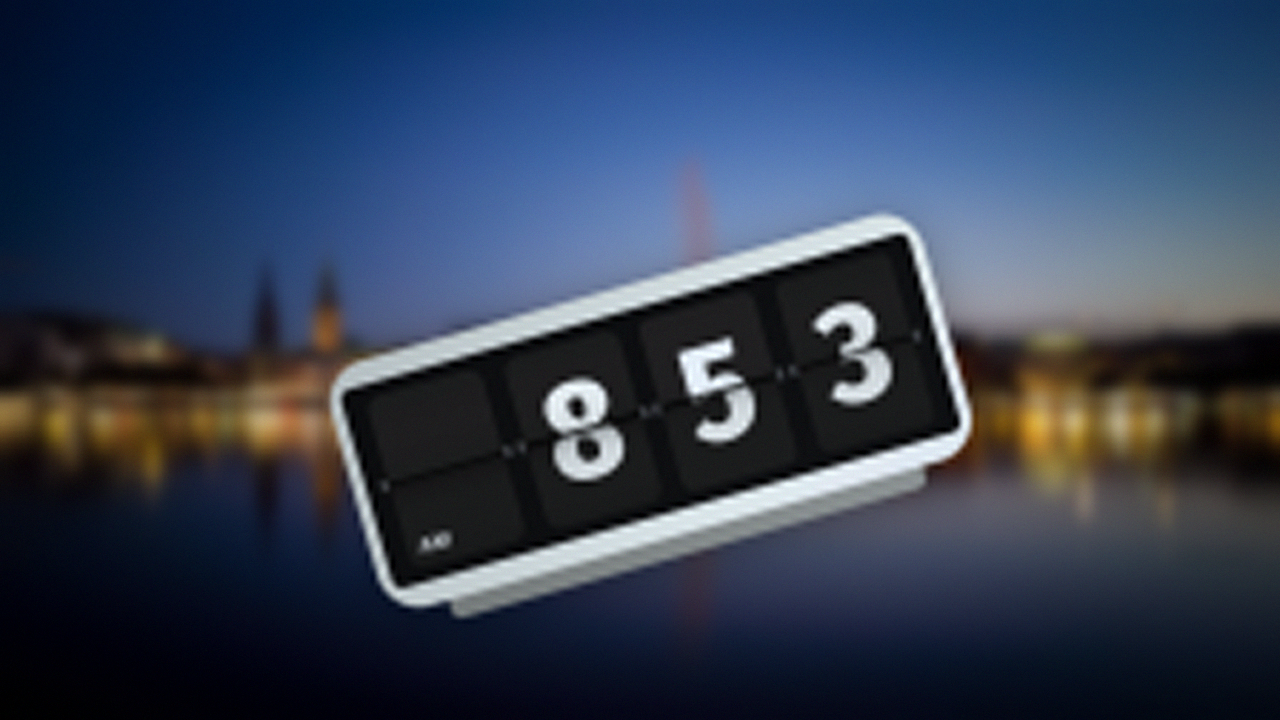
8.53
